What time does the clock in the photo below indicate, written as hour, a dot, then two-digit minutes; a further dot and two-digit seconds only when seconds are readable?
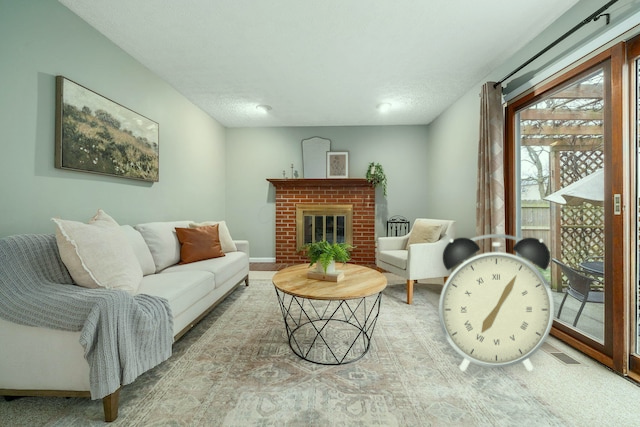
7.05
